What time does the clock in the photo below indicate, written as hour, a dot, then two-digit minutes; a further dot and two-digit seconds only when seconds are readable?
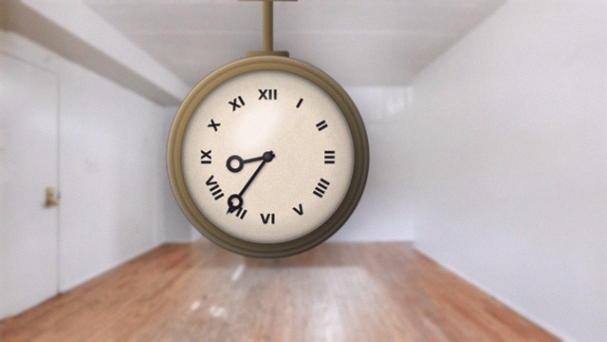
8.36
